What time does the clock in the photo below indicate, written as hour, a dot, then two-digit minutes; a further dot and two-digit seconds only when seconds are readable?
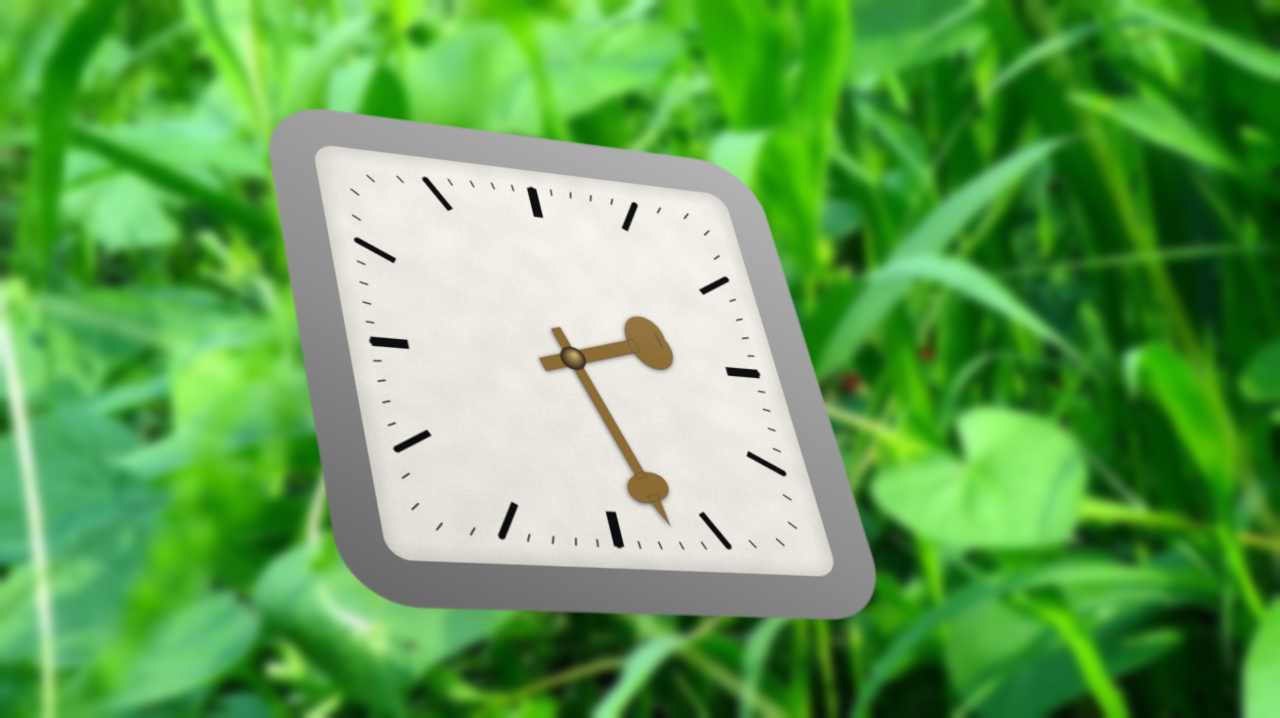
2.27
